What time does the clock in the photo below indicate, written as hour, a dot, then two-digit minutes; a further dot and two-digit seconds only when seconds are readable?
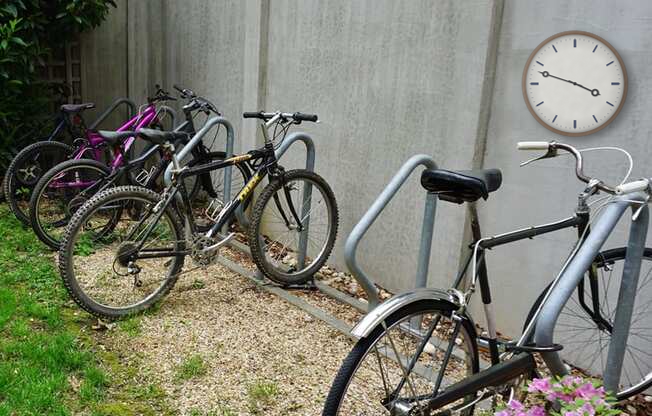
3.48
